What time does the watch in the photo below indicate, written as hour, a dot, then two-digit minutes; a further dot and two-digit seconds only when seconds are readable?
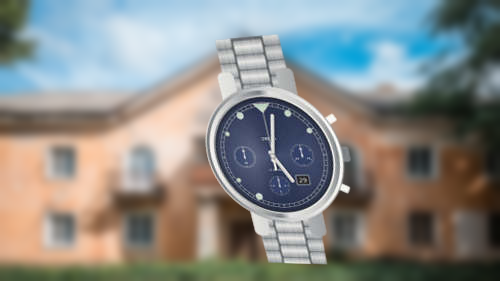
5.02
